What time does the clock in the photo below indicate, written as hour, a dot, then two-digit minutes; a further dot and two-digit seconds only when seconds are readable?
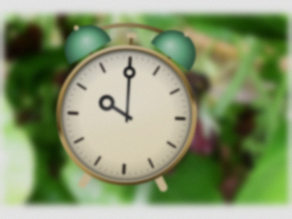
10.00
